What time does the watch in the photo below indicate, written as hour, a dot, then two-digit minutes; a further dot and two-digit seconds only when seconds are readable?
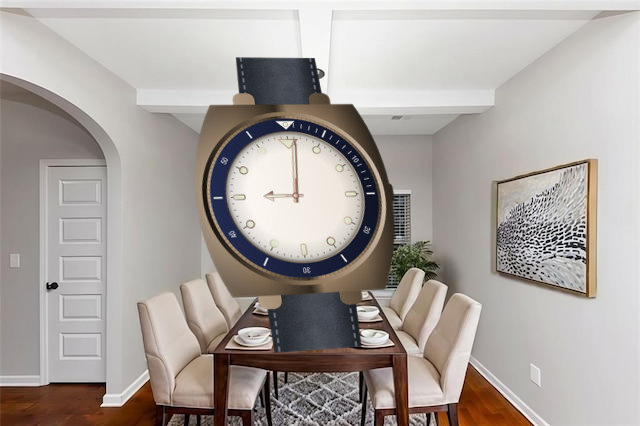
9.01
